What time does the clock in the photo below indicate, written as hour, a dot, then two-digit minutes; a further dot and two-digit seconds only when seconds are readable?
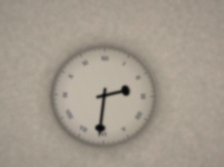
2.31
